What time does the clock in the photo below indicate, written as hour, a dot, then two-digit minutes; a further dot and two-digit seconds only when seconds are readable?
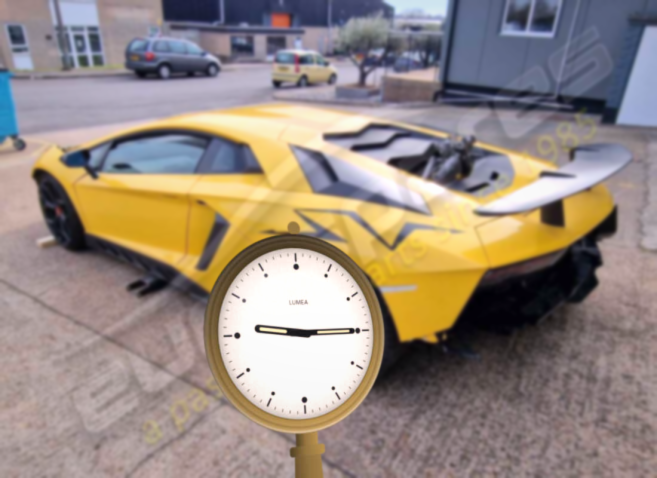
9.15
